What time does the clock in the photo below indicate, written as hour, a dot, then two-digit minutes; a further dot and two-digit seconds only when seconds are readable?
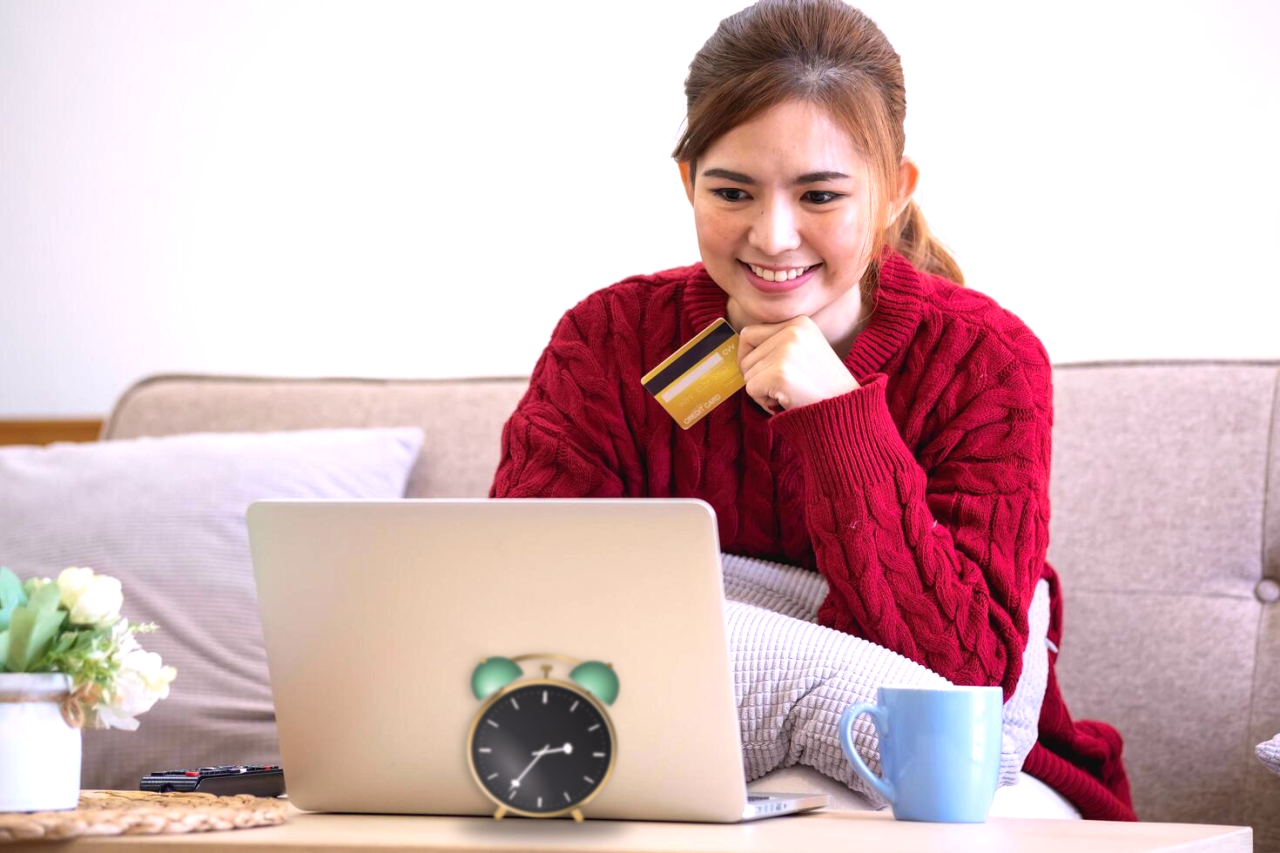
2.36
